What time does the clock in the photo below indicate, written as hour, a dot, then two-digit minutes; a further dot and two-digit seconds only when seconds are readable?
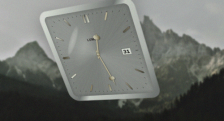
12.28
